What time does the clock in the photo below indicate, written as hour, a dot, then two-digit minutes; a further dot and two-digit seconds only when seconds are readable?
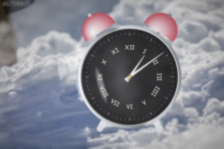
1.09
